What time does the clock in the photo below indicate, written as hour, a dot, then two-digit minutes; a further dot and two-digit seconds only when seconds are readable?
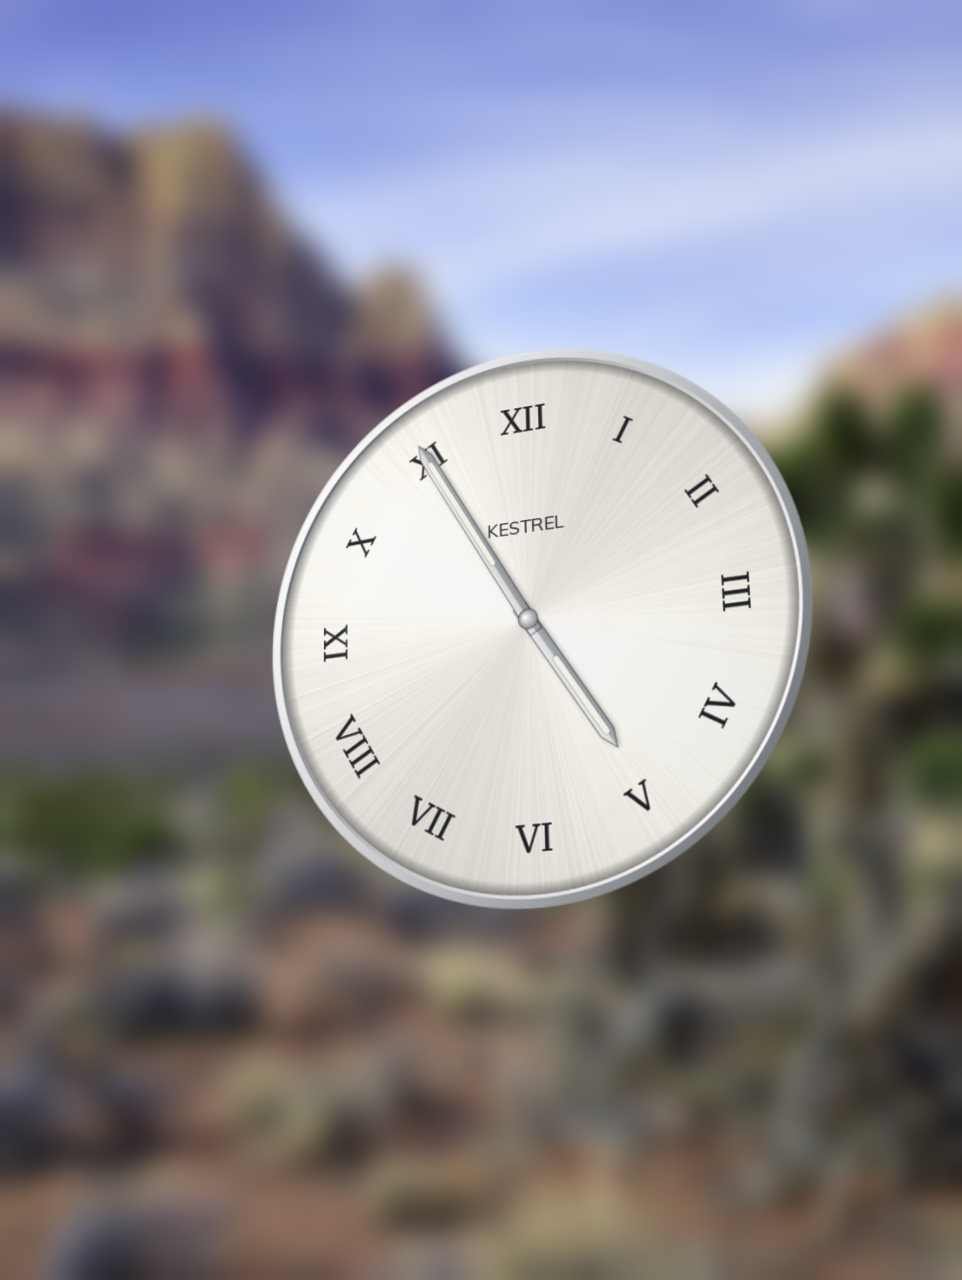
4.55
